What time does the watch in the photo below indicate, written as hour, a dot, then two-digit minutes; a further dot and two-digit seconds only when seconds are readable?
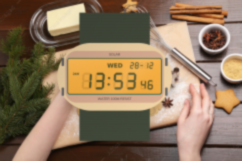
13.53
